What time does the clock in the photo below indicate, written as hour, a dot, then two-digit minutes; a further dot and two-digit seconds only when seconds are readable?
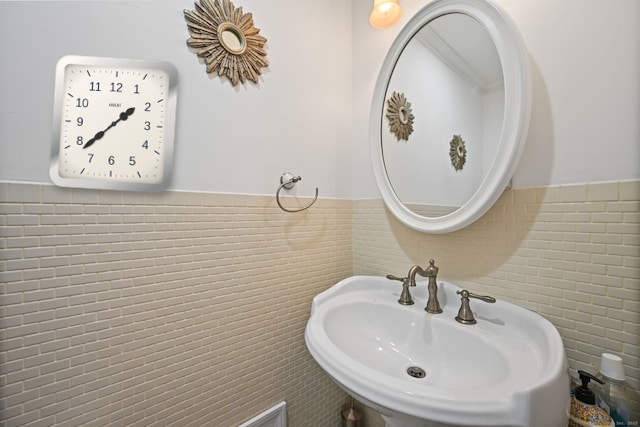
1.38
